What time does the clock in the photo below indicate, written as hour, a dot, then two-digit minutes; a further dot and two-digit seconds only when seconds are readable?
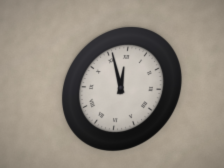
11.56
